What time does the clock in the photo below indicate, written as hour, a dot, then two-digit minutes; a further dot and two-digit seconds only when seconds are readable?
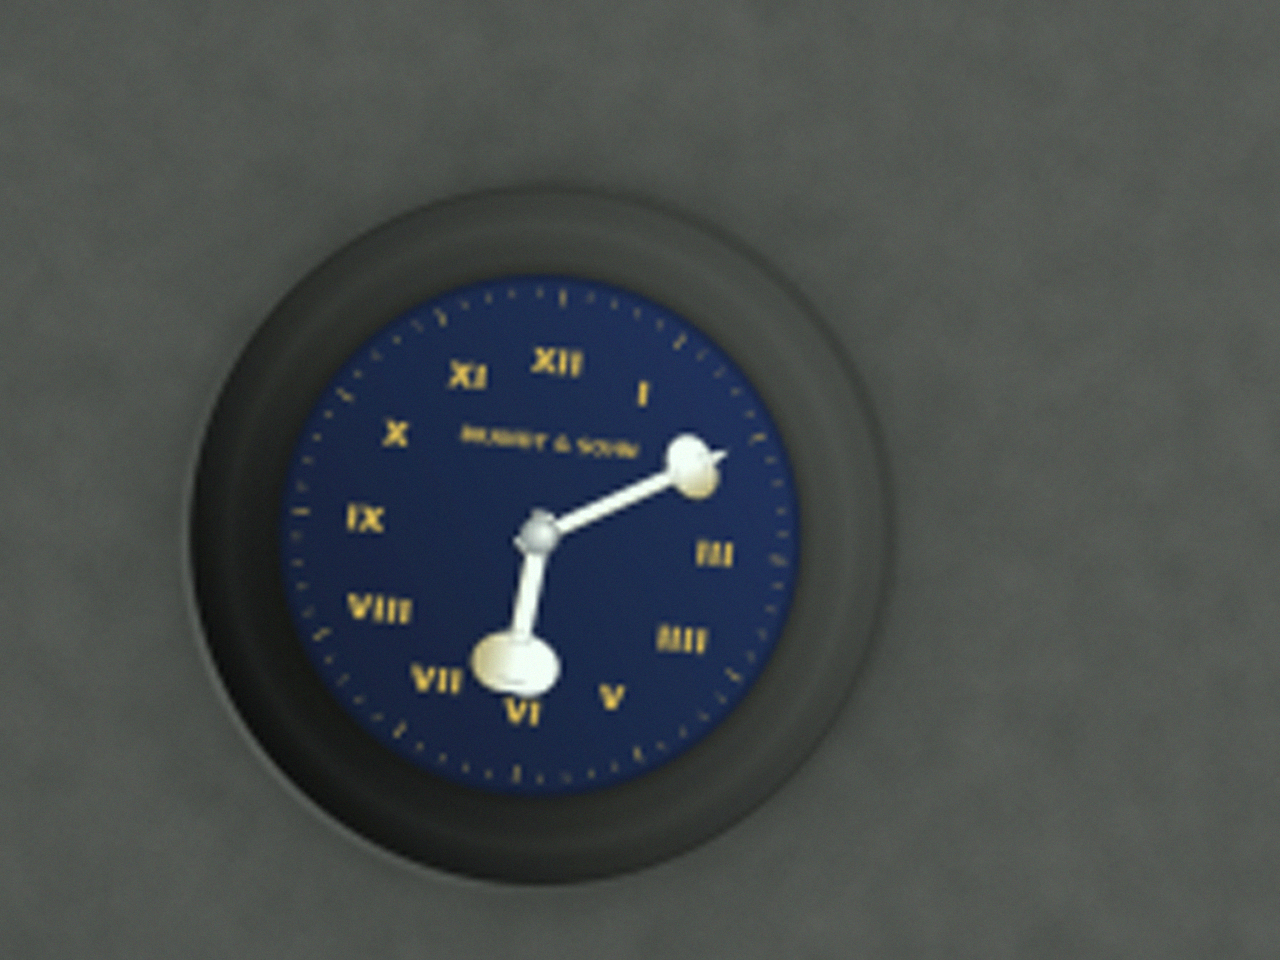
6.10
